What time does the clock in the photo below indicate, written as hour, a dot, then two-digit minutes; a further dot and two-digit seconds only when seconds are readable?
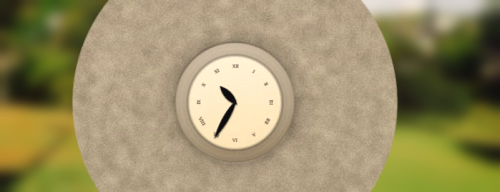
10.35
